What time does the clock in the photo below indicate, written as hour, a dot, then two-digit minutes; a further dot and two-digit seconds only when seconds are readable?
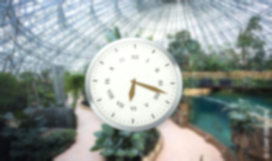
6.18
